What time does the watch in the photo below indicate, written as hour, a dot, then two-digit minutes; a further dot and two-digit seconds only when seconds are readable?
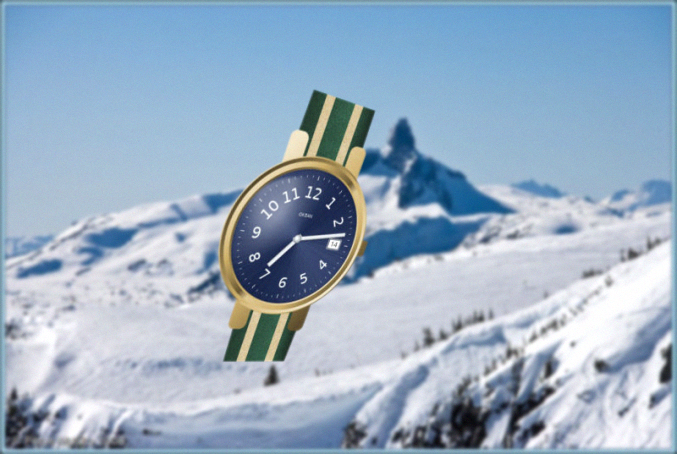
7.13
